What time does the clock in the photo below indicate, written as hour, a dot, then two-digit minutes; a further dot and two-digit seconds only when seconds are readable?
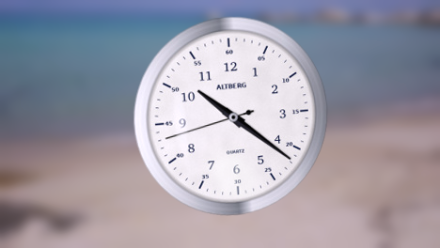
10.21.43
